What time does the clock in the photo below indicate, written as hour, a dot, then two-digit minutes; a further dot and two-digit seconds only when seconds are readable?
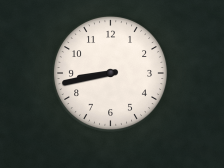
8.43
